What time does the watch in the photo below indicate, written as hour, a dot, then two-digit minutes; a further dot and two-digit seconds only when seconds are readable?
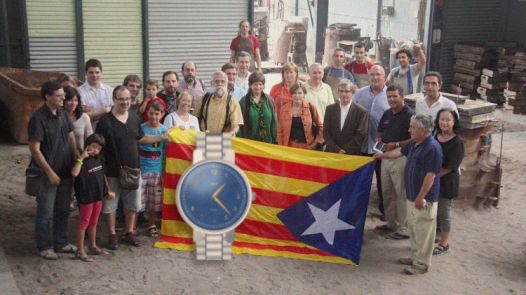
1.23
